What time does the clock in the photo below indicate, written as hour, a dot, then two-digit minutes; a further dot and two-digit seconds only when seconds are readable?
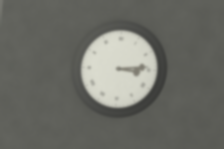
3.14
